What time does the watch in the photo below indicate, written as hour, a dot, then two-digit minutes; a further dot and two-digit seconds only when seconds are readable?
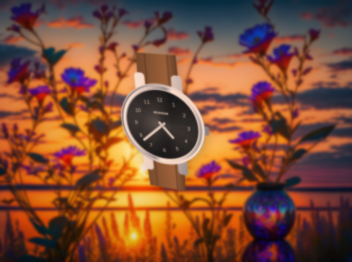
4.38
